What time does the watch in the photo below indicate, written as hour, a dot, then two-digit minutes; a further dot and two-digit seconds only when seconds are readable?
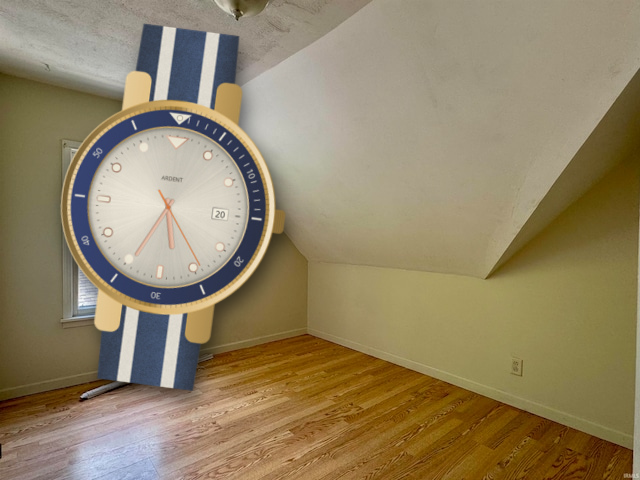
5.34.24
